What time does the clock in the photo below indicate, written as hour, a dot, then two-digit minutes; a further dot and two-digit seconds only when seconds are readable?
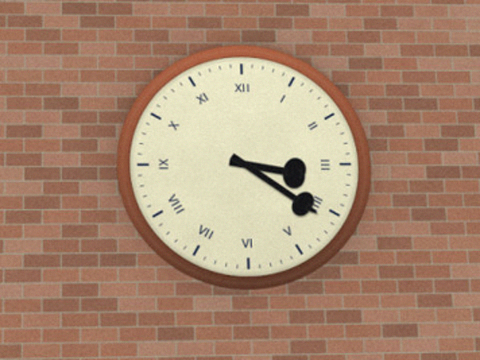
3.21
